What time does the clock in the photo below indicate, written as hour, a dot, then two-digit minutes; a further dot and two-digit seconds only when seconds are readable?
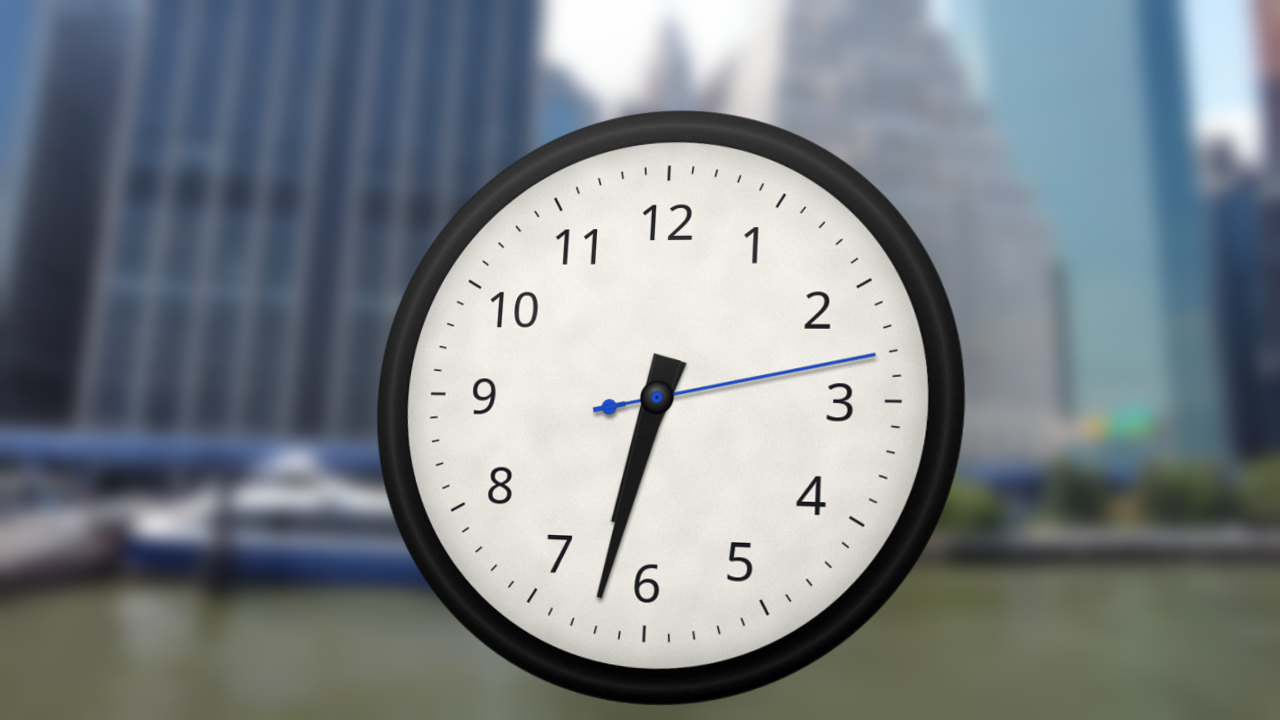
6.32.13
